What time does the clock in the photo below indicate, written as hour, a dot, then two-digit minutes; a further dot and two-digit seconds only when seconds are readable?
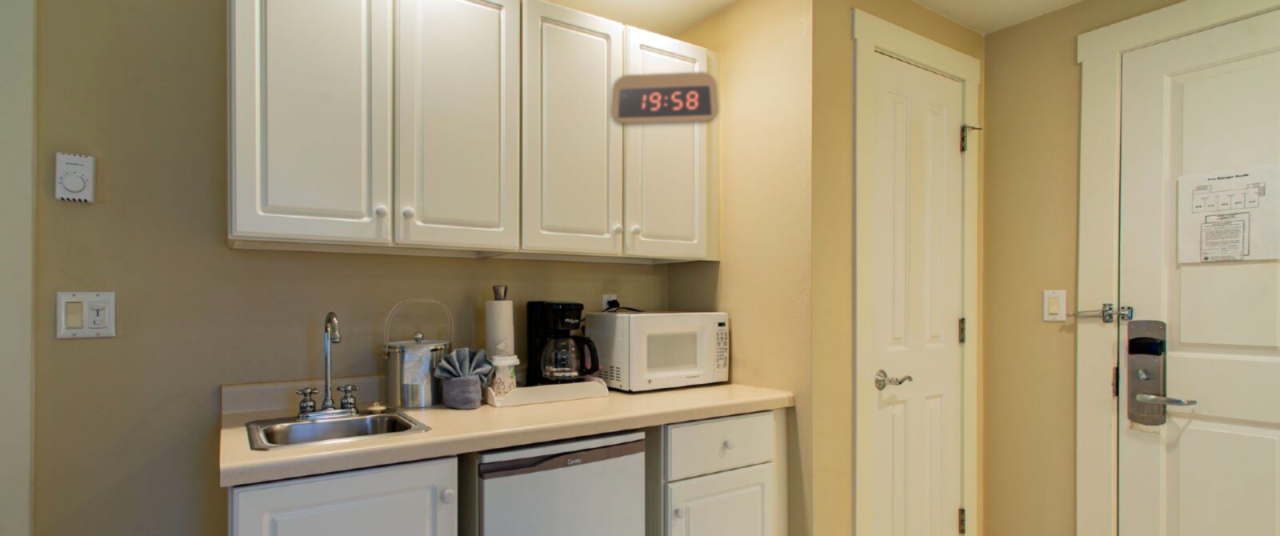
19.58
